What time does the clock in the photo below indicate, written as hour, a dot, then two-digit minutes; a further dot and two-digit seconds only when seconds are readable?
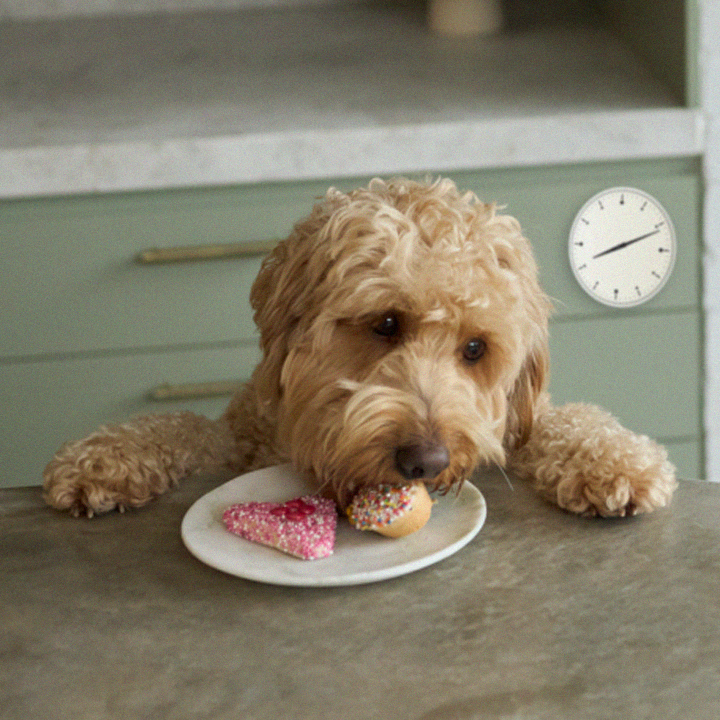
8.11
